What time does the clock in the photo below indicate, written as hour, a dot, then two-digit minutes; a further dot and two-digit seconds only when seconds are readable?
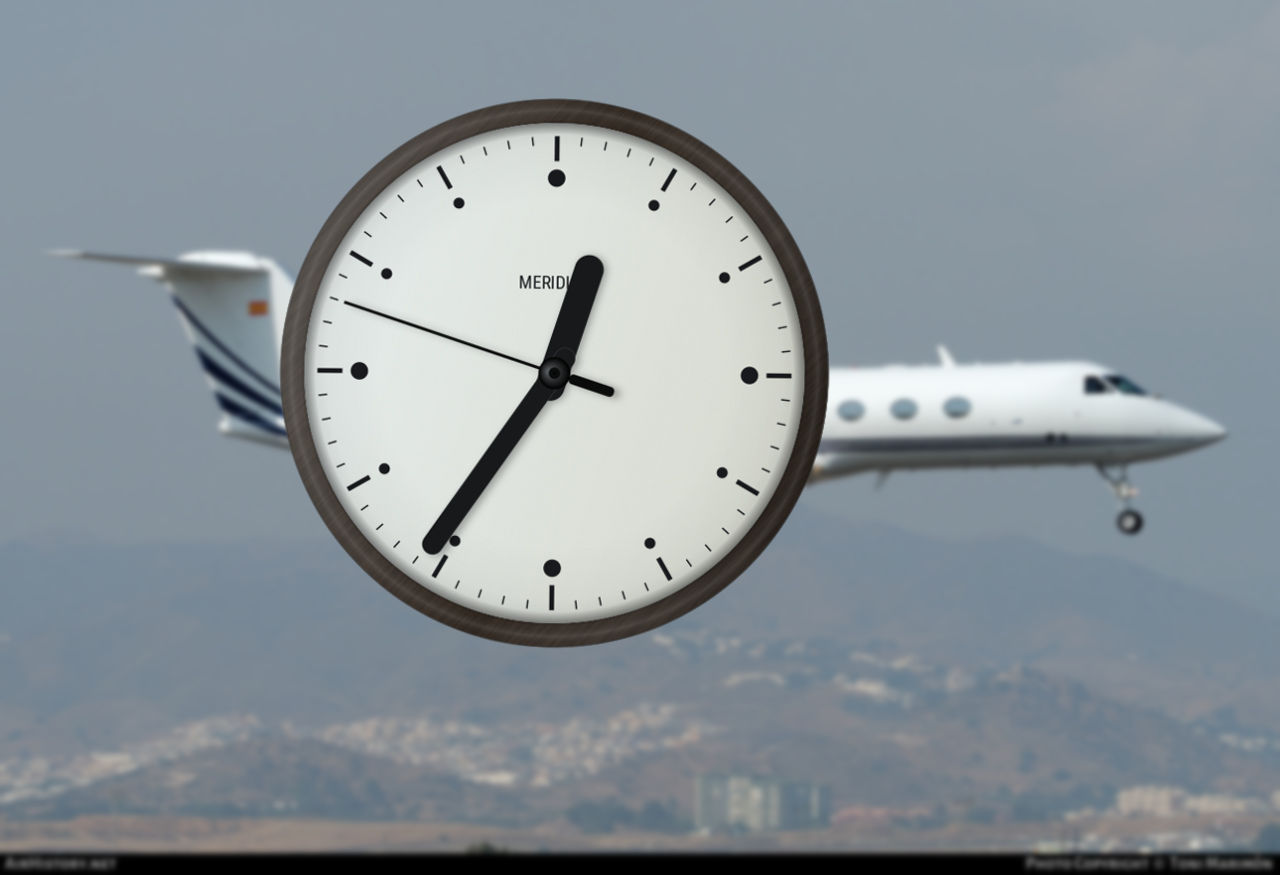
12.35.48
